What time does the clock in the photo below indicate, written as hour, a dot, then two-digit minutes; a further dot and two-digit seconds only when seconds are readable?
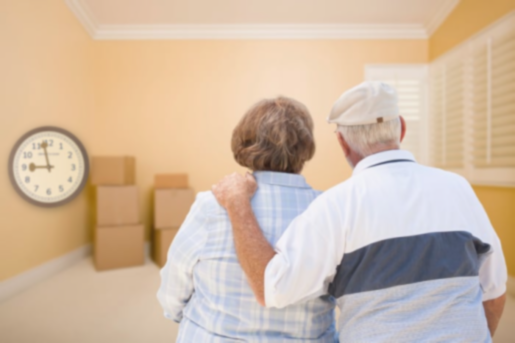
8.58
